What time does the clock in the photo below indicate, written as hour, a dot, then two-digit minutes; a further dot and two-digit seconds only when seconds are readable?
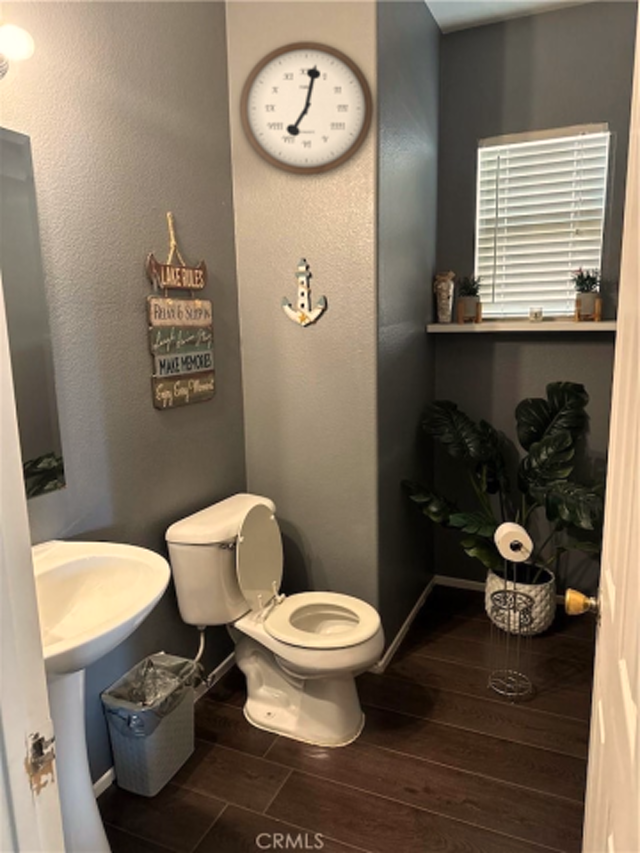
7.02
